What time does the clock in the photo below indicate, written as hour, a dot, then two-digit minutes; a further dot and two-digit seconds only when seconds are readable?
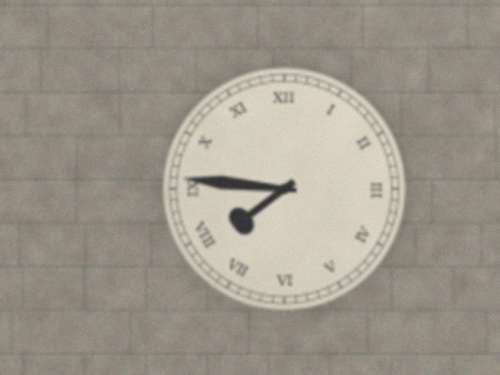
7.46
